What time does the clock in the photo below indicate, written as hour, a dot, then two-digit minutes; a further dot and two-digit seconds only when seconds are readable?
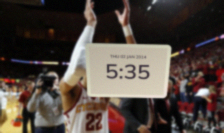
5.35
